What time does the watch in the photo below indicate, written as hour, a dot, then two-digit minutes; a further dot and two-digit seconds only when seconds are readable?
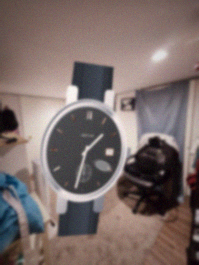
1.32
